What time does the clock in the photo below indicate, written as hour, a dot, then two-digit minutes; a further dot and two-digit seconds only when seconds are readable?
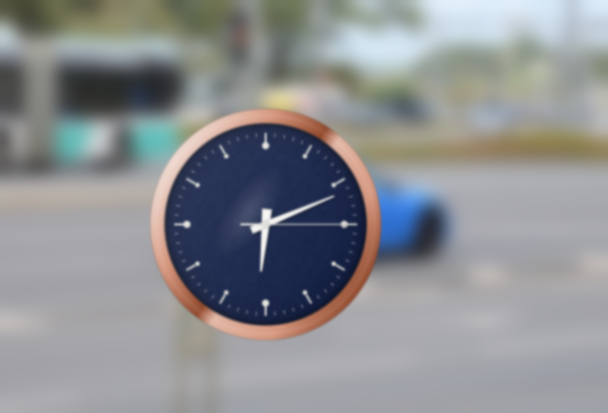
6.11.15
